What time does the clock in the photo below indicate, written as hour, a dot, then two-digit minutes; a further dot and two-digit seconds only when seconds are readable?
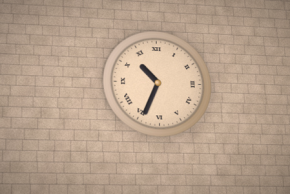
10.34
